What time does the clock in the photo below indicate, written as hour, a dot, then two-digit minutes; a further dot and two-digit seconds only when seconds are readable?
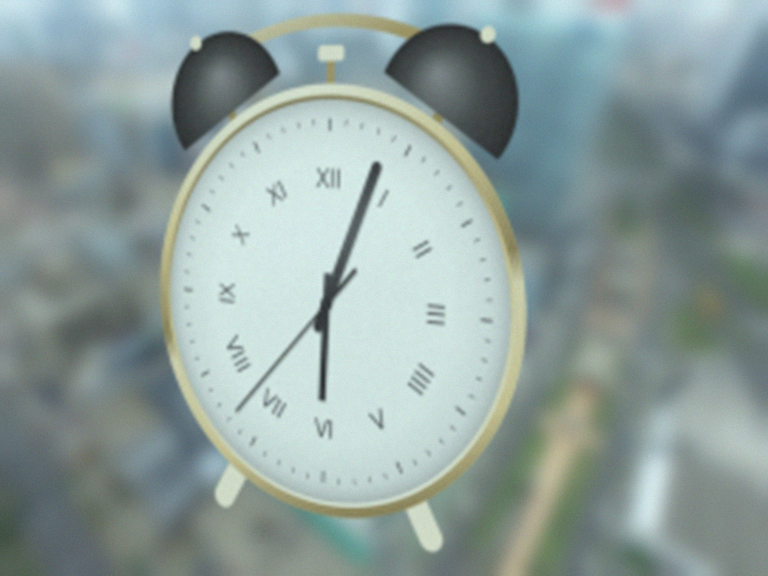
6.03.37
